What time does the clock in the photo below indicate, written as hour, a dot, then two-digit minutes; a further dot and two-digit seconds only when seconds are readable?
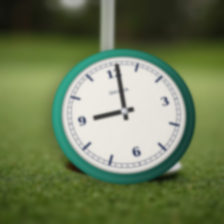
9.01
